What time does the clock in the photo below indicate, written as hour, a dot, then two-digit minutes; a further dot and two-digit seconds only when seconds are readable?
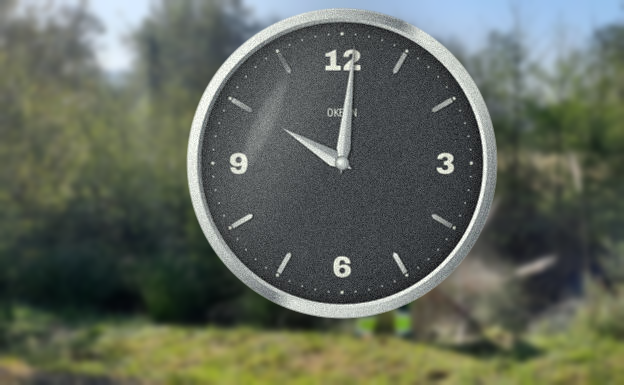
10.01
